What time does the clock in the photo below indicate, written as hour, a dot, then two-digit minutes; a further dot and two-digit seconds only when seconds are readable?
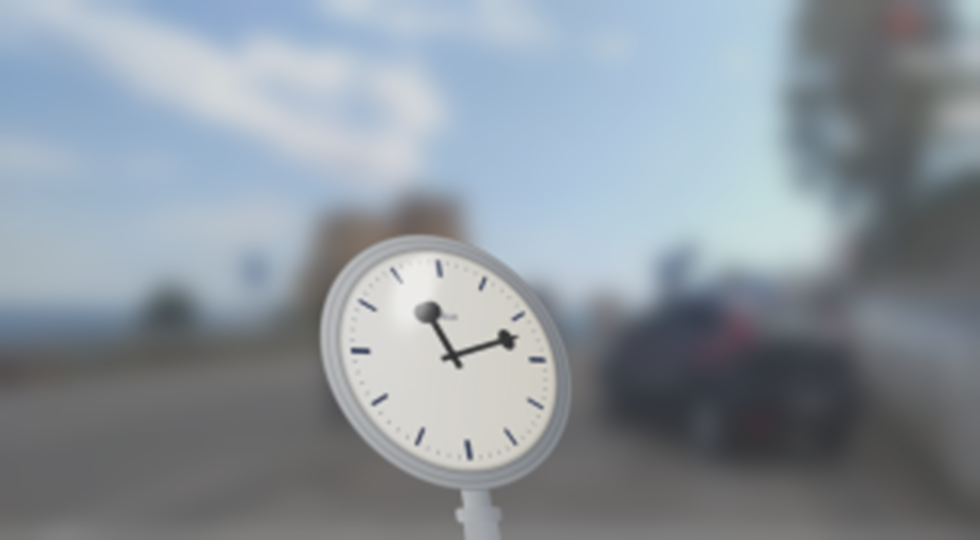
11.12
